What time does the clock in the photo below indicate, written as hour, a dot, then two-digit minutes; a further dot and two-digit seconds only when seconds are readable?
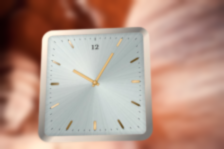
10.05
